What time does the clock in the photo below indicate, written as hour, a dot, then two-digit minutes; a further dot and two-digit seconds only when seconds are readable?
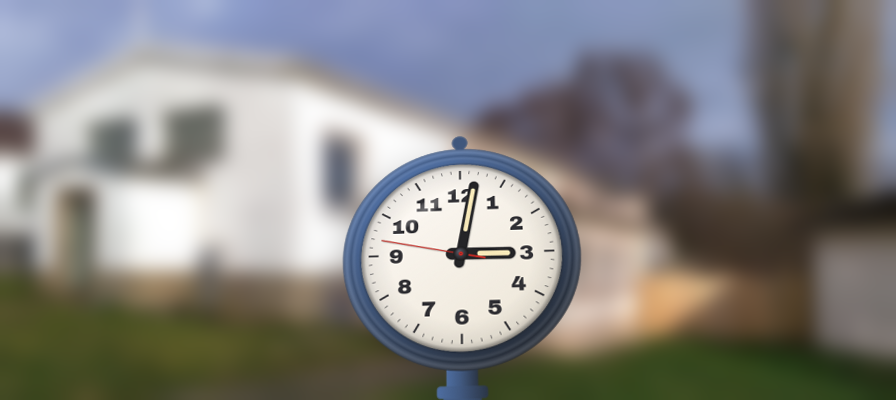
3.01.47
